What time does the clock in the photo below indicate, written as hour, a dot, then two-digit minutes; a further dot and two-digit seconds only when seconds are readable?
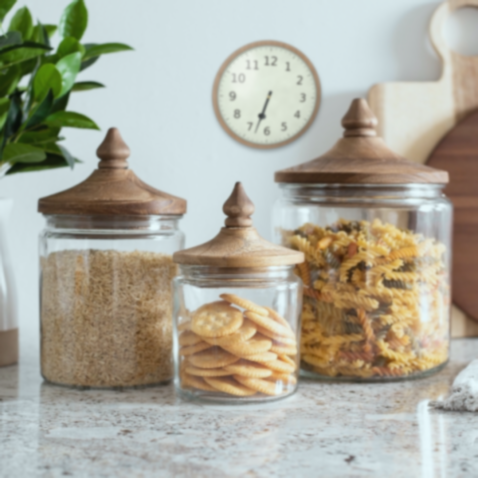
6.33
